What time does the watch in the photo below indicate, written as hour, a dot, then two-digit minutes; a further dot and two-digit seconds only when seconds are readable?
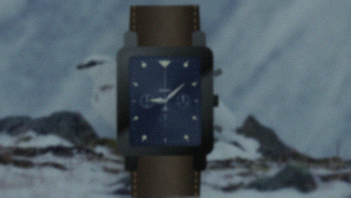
9.08
